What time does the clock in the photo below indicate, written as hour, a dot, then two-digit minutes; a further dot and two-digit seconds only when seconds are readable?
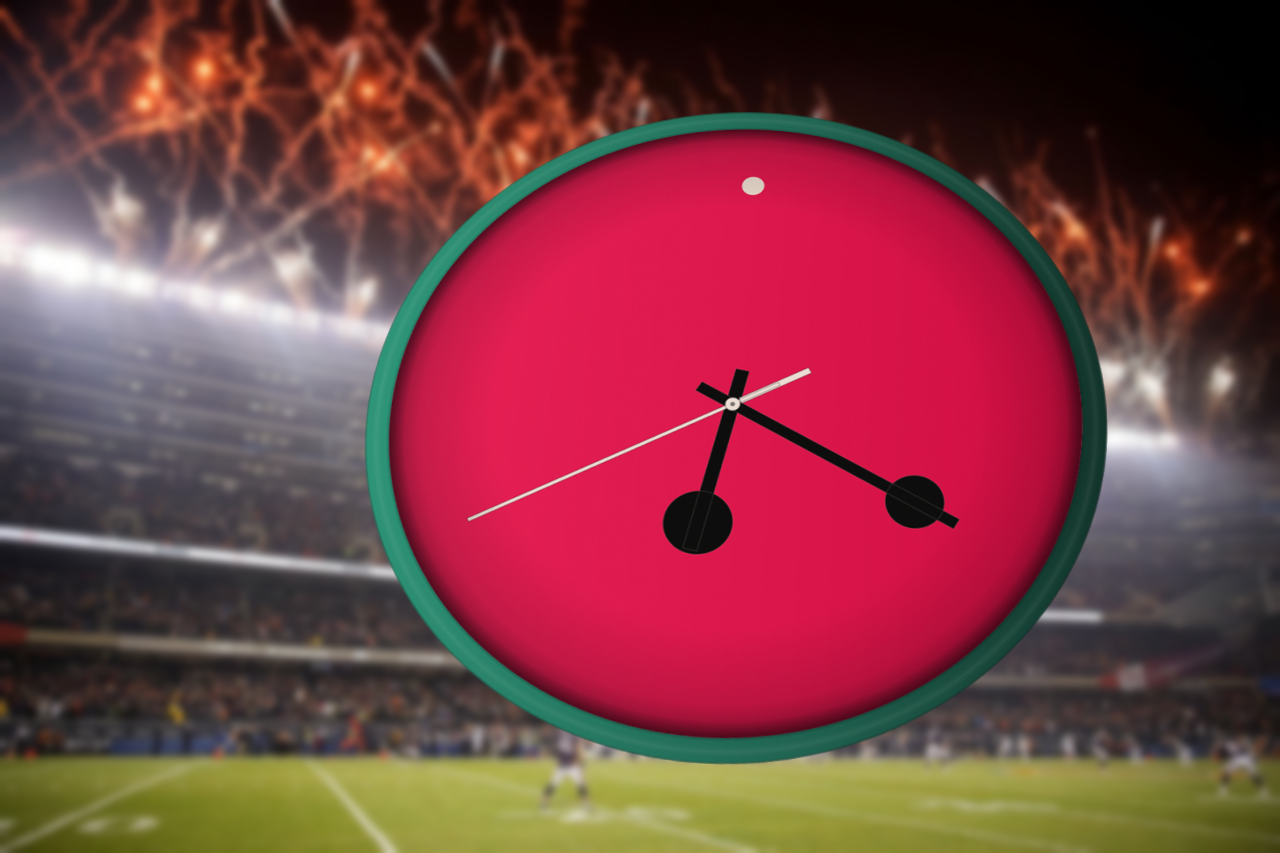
6.19.40
